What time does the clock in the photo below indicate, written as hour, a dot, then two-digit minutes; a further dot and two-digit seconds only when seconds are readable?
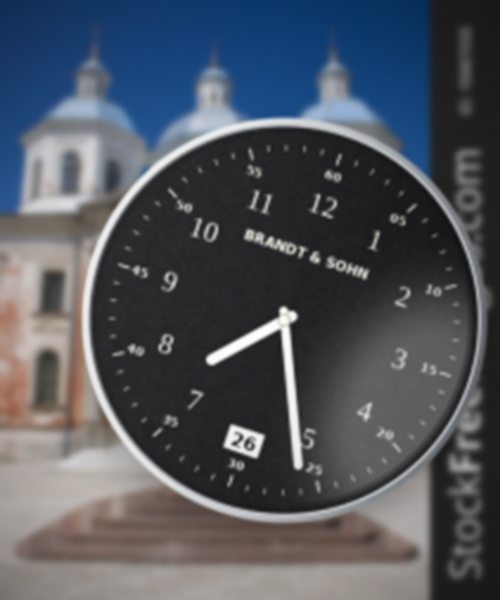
7.26
